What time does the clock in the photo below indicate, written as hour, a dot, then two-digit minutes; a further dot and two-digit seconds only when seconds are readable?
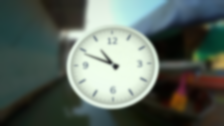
10.49
